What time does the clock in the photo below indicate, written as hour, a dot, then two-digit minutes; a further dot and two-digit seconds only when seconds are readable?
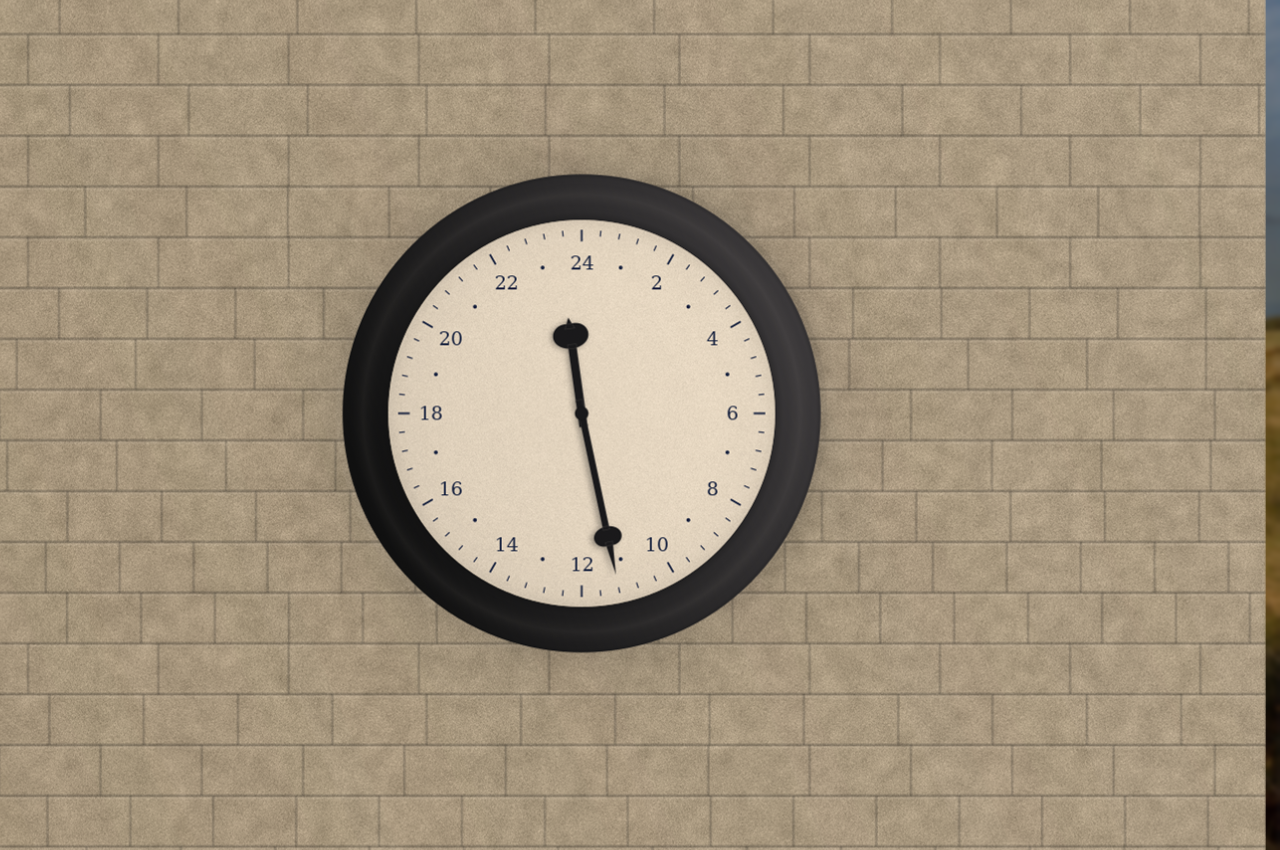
23.28
